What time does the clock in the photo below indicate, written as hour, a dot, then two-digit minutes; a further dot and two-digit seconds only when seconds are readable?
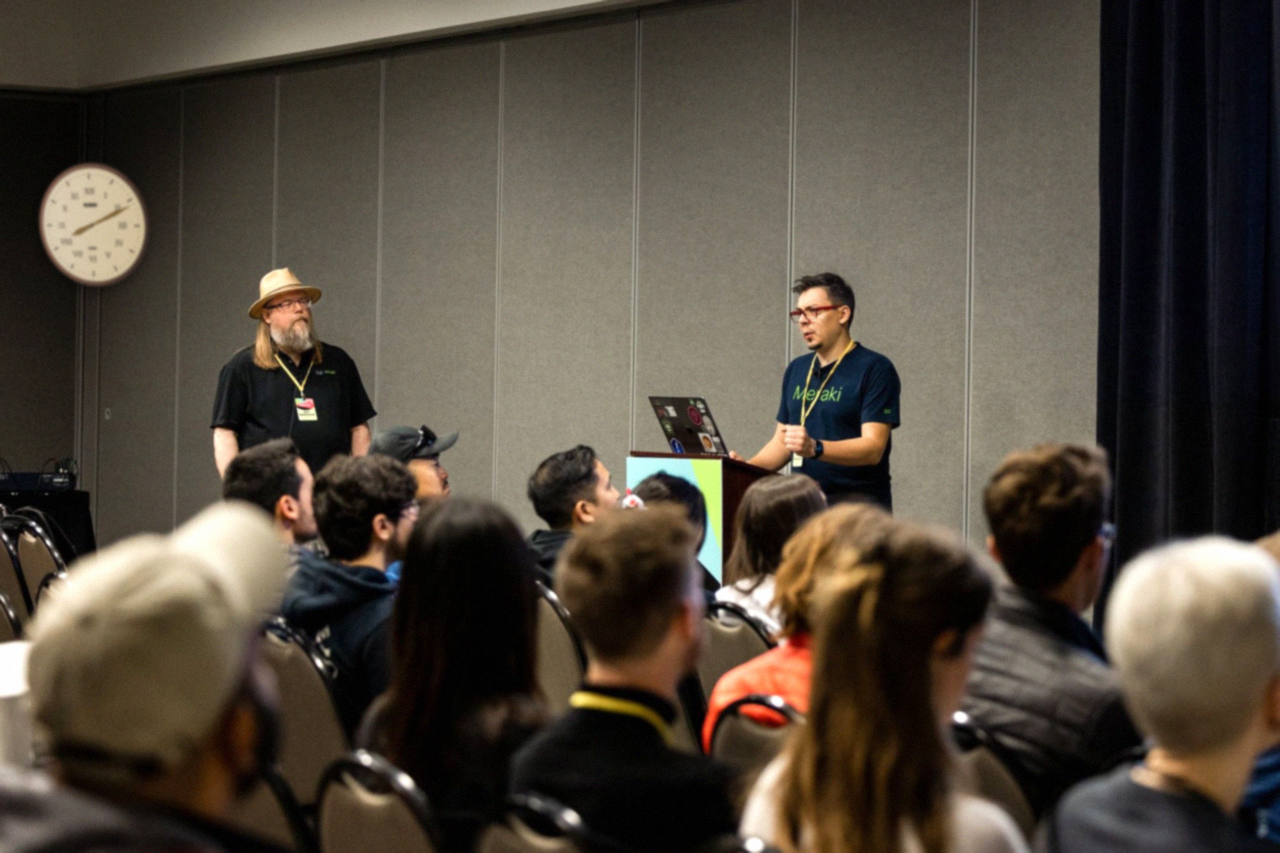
8.11
